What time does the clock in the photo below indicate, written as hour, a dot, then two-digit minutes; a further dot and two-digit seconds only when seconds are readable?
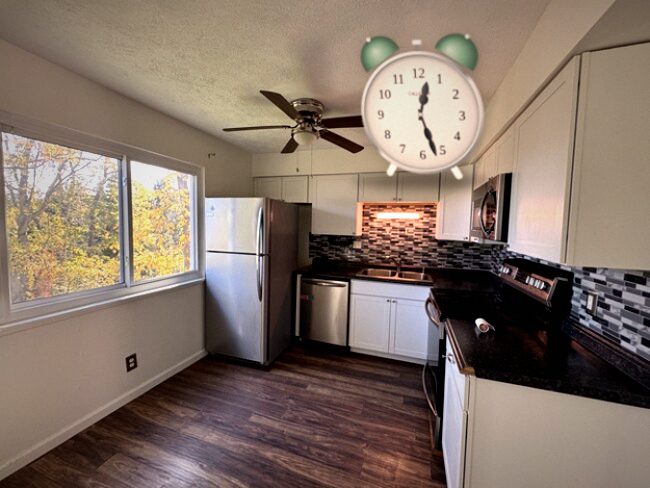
12.27
